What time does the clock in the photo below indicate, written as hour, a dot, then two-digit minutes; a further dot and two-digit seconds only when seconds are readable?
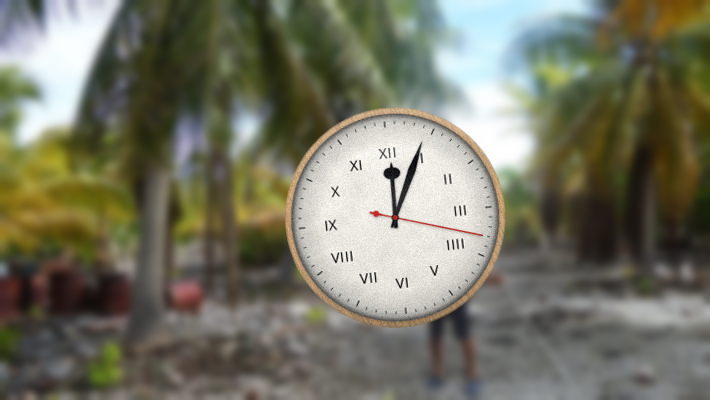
12.04.18
